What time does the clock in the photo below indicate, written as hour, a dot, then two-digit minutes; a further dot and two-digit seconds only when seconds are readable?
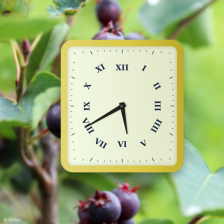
5.40
